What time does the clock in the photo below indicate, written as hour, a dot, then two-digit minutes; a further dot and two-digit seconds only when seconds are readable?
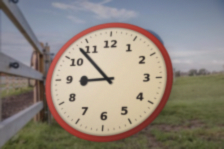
8.53
